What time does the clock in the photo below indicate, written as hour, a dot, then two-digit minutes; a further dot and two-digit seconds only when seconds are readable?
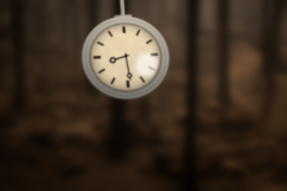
8.29
